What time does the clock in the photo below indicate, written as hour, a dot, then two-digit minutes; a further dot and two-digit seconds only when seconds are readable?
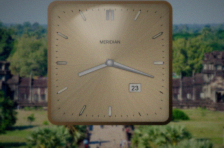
8.18
